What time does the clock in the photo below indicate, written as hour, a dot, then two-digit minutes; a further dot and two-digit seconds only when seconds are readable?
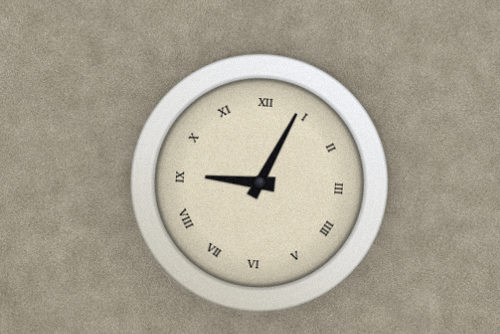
9.04
